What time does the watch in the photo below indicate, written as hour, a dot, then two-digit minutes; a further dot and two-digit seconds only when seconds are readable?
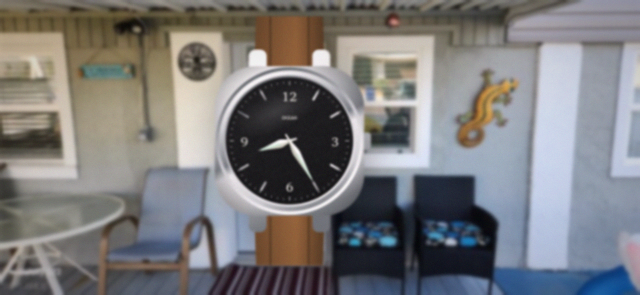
8.25
